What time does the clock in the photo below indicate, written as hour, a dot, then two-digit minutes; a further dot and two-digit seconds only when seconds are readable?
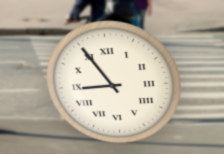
8.55
